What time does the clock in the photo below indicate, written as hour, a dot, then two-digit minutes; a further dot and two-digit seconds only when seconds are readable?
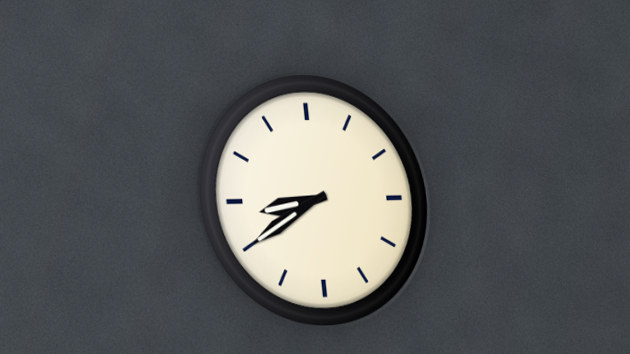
8.40
